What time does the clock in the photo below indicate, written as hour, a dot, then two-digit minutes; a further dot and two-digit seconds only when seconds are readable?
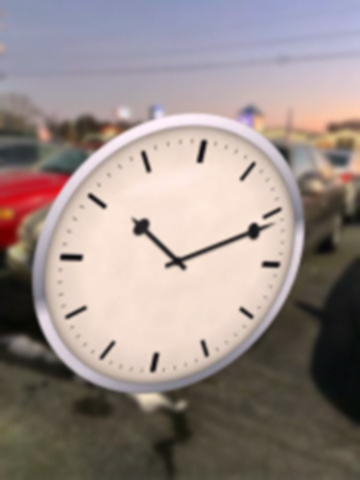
10.11
